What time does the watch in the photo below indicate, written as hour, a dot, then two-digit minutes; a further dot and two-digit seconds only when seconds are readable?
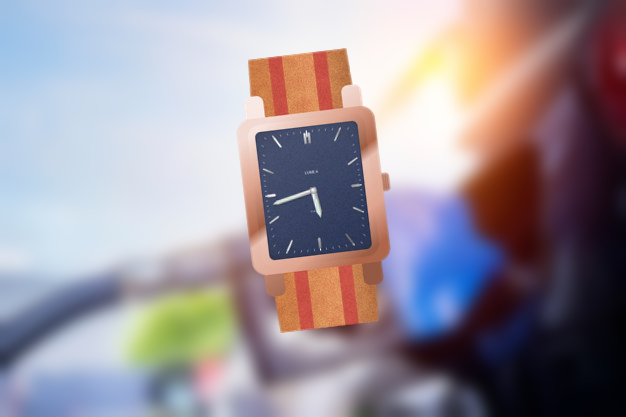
5.43
